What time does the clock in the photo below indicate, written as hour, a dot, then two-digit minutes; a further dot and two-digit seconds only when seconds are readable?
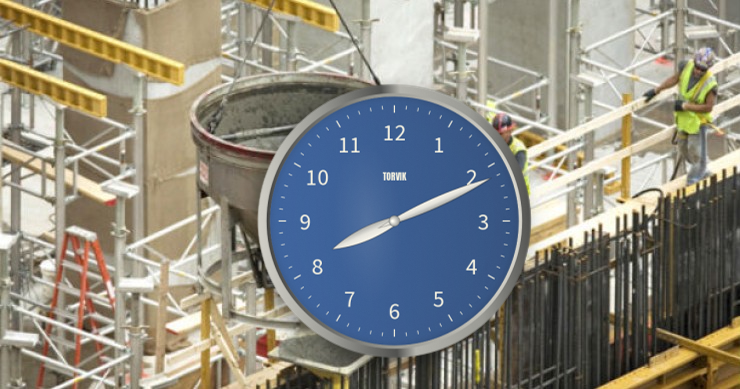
8.11
